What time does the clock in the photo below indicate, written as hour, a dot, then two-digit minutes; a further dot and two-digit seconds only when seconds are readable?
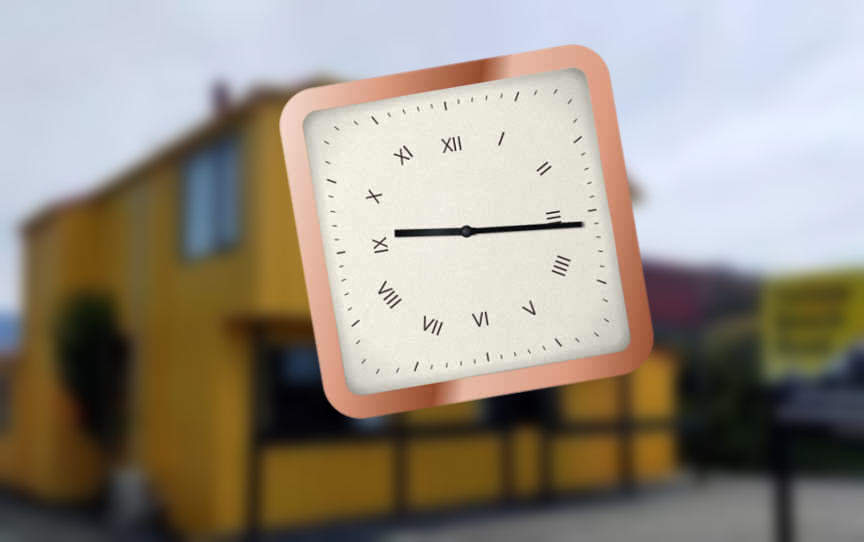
9.16
